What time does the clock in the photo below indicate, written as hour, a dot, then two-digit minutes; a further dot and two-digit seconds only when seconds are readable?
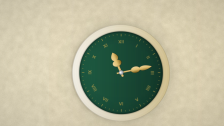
11.13
